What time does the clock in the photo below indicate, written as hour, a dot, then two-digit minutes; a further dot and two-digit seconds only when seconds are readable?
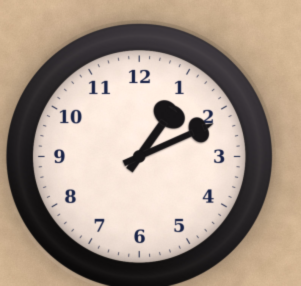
1.11
